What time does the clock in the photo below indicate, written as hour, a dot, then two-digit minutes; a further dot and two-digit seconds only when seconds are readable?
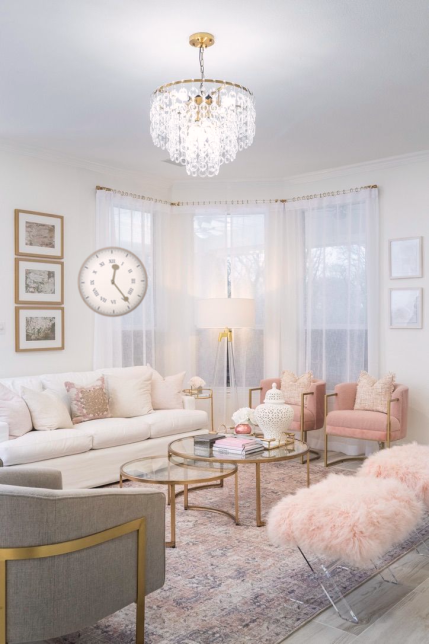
12.24
